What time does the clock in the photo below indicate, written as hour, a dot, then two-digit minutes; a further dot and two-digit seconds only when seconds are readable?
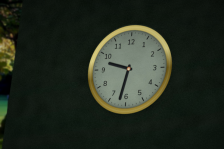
9.32
